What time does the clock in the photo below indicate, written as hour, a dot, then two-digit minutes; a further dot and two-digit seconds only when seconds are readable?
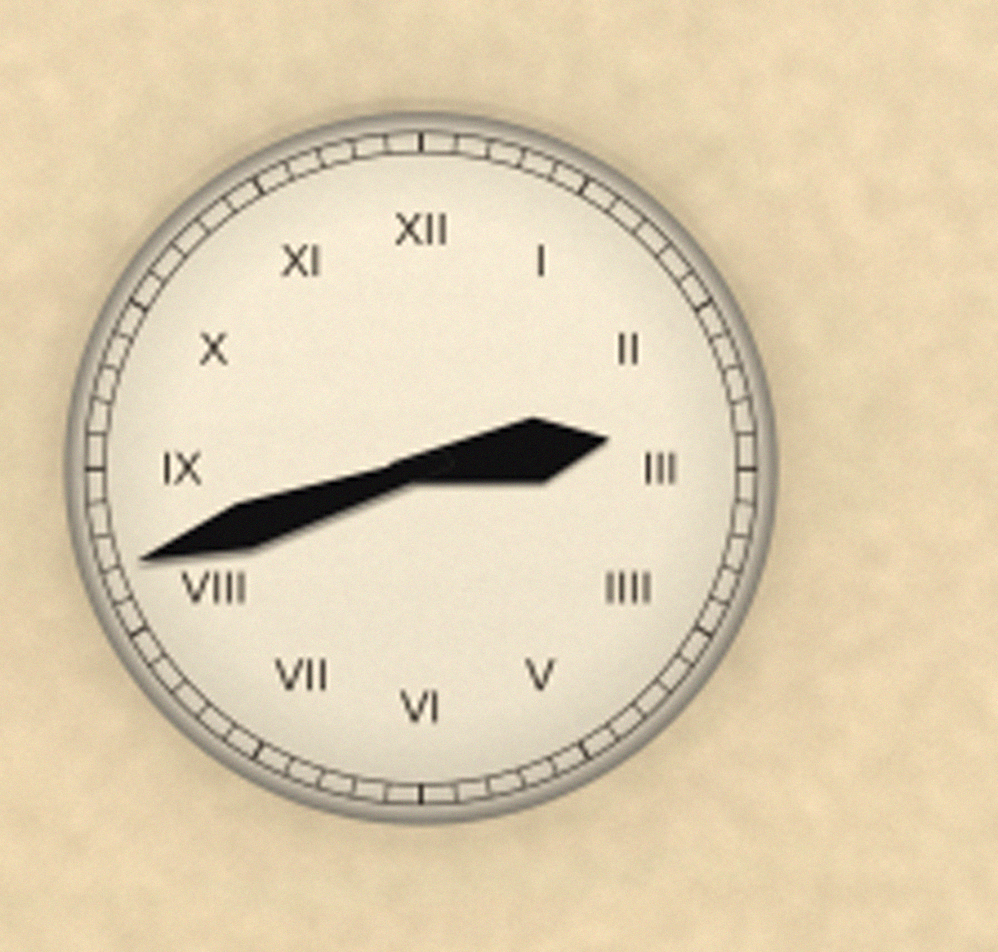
2.42
